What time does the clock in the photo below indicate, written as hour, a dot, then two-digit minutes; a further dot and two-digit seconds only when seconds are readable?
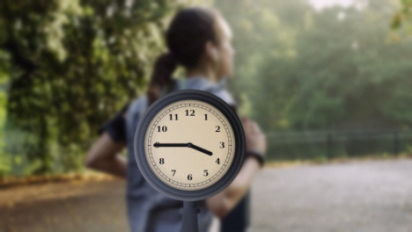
3.45
